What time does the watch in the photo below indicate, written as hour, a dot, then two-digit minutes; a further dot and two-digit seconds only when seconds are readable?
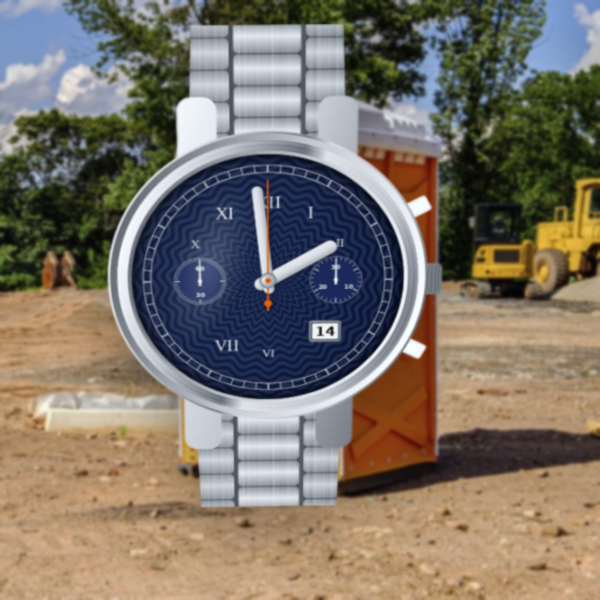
1.59
